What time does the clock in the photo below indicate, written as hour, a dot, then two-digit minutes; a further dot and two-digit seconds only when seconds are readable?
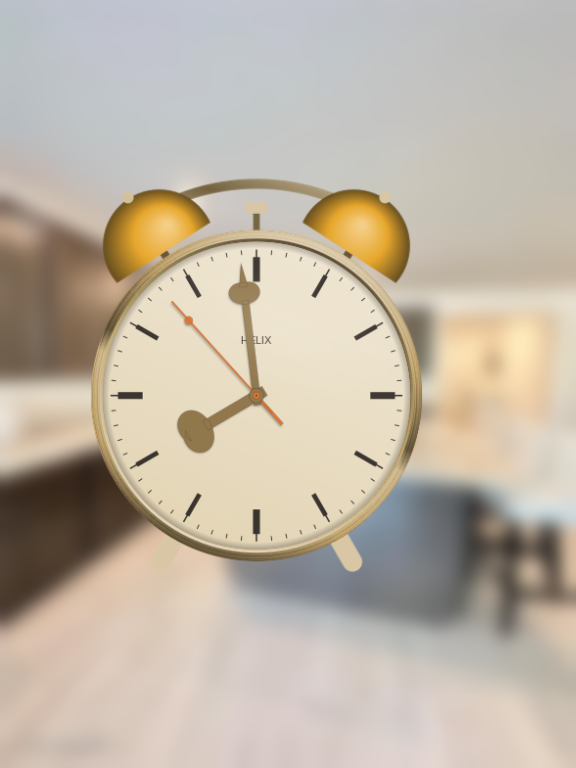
7.58.53
